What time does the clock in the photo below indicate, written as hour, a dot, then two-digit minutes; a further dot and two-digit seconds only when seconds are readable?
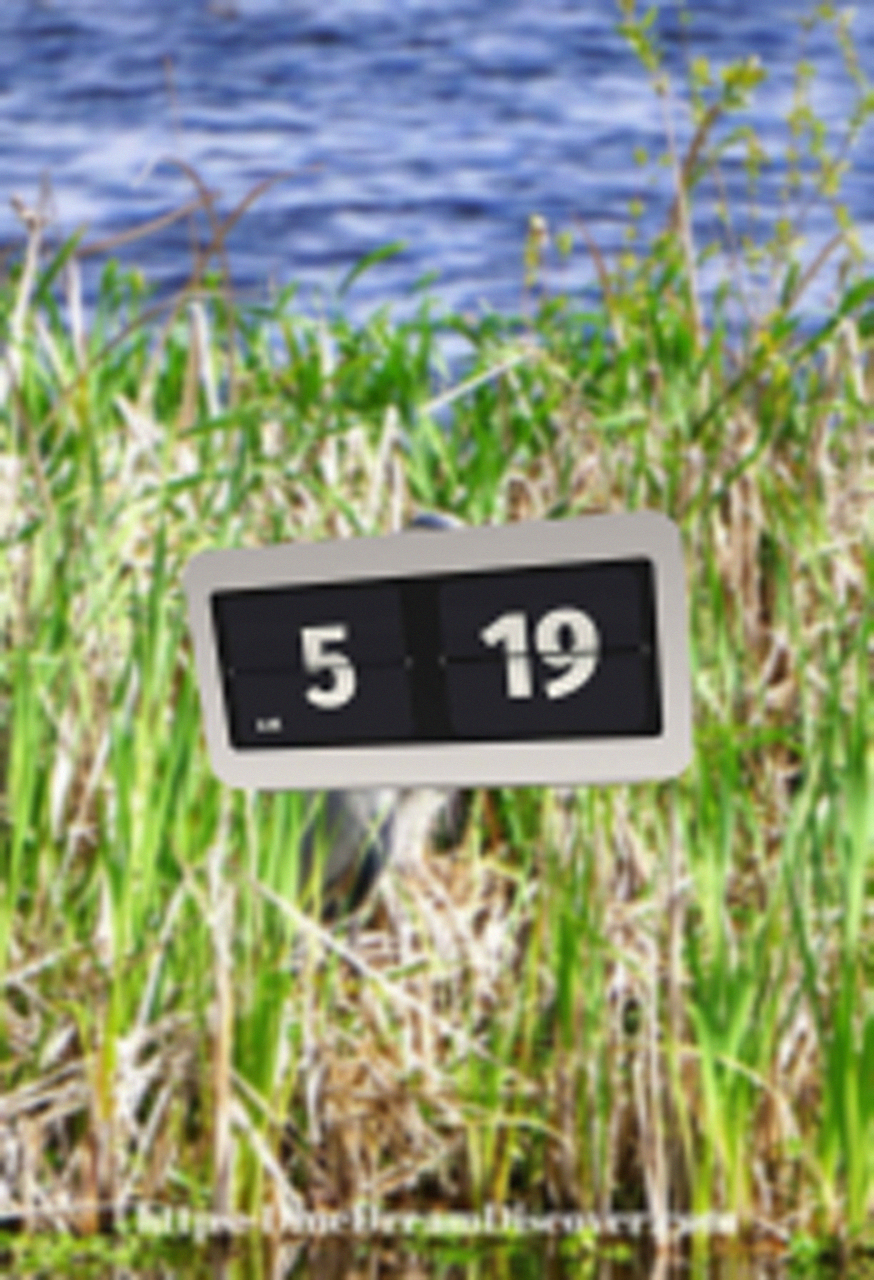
5.19
